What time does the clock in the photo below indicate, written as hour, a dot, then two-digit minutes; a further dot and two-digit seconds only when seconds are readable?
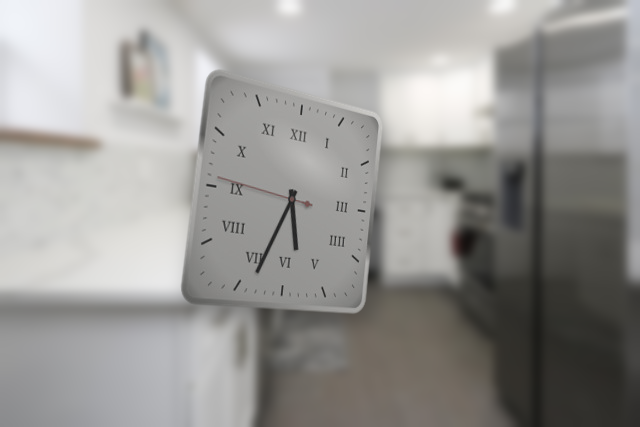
5.33.46
